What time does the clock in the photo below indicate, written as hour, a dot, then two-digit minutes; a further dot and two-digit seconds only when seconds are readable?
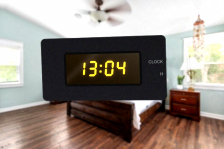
13.04
